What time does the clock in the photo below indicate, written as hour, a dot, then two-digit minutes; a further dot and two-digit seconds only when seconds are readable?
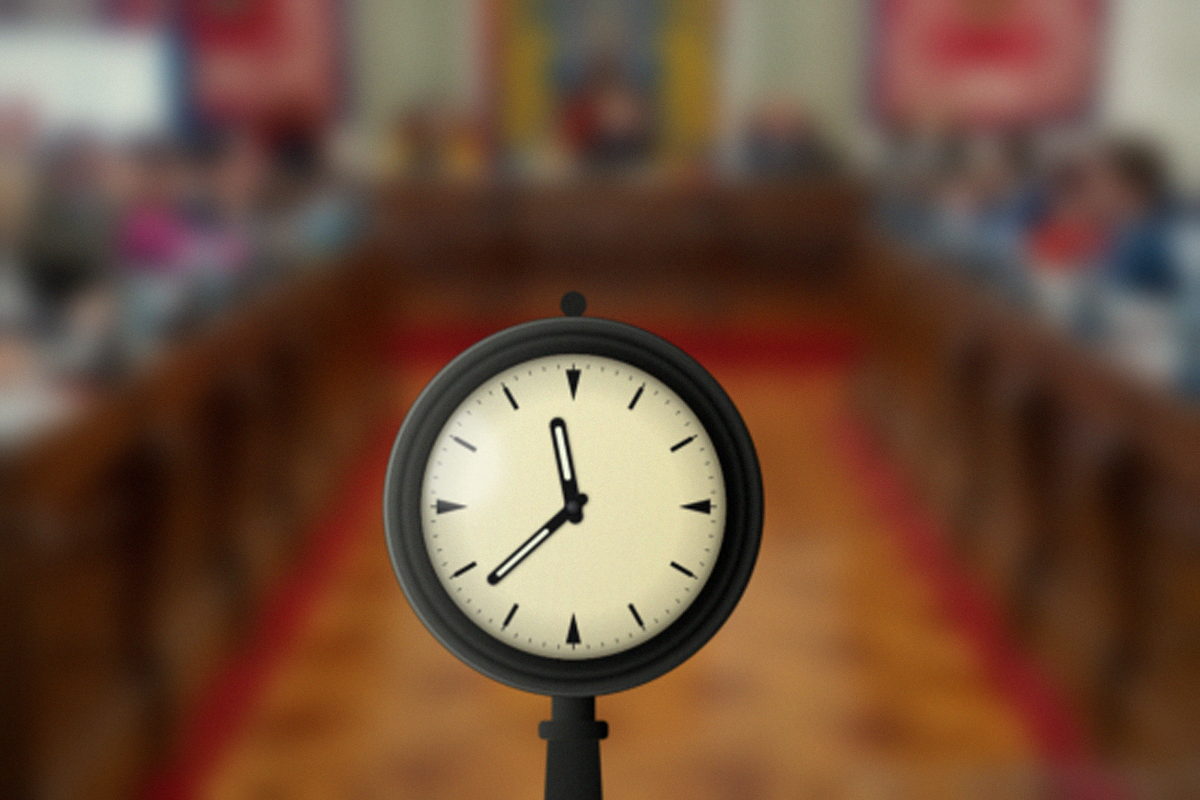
11.38
